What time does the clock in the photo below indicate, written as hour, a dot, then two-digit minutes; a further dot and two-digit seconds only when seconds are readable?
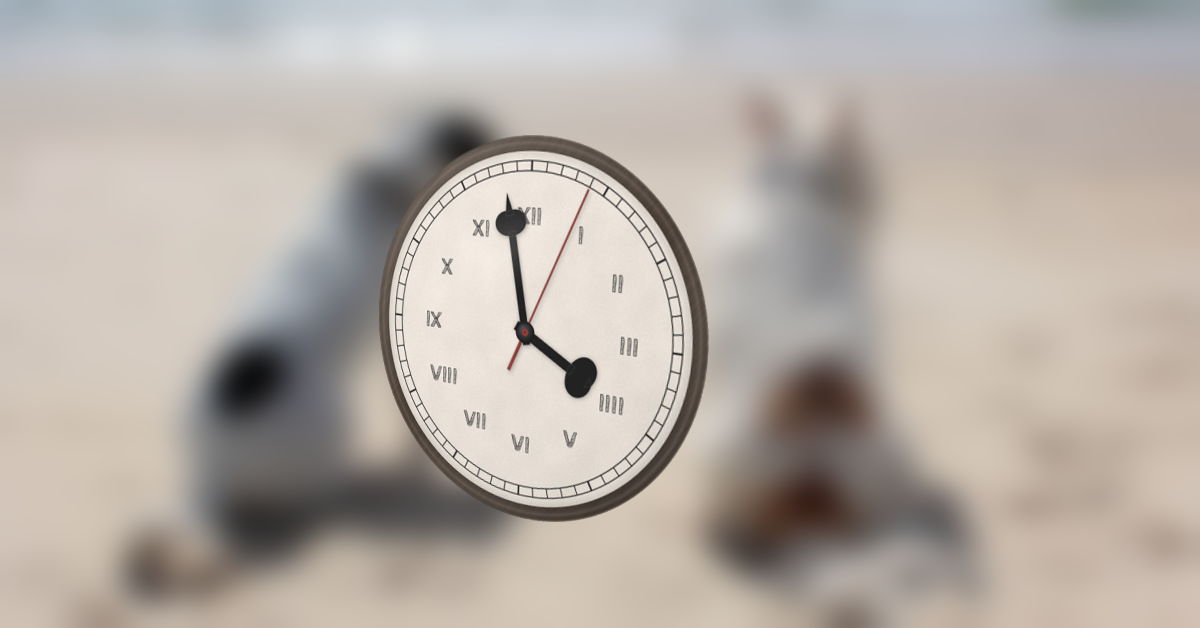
3.58.04
